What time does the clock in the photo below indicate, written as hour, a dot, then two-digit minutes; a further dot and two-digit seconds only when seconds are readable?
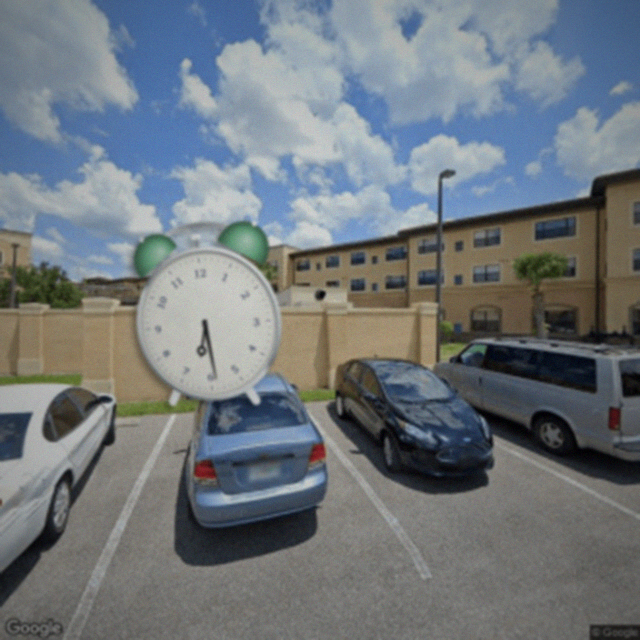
6.29
